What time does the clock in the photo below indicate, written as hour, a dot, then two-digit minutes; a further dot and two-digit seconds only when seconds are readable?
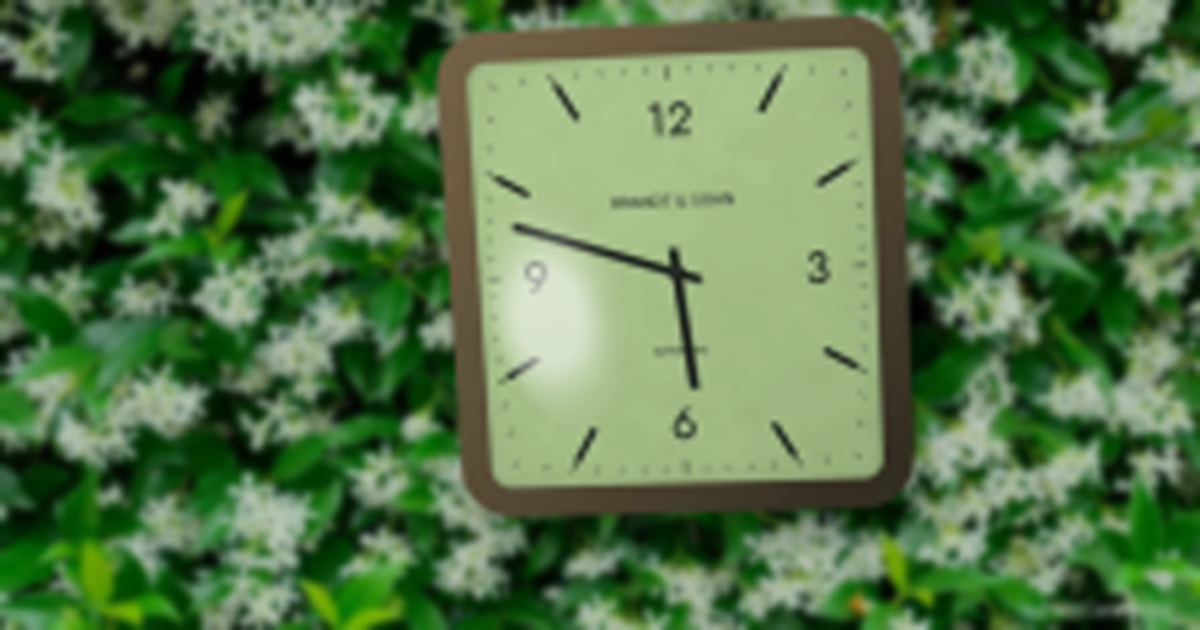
5.48
